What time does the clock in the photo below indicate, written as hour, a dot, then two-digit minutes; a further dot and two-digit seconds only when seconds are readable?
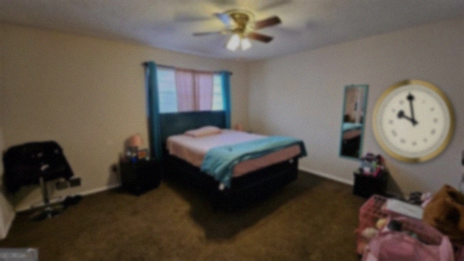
9.59
